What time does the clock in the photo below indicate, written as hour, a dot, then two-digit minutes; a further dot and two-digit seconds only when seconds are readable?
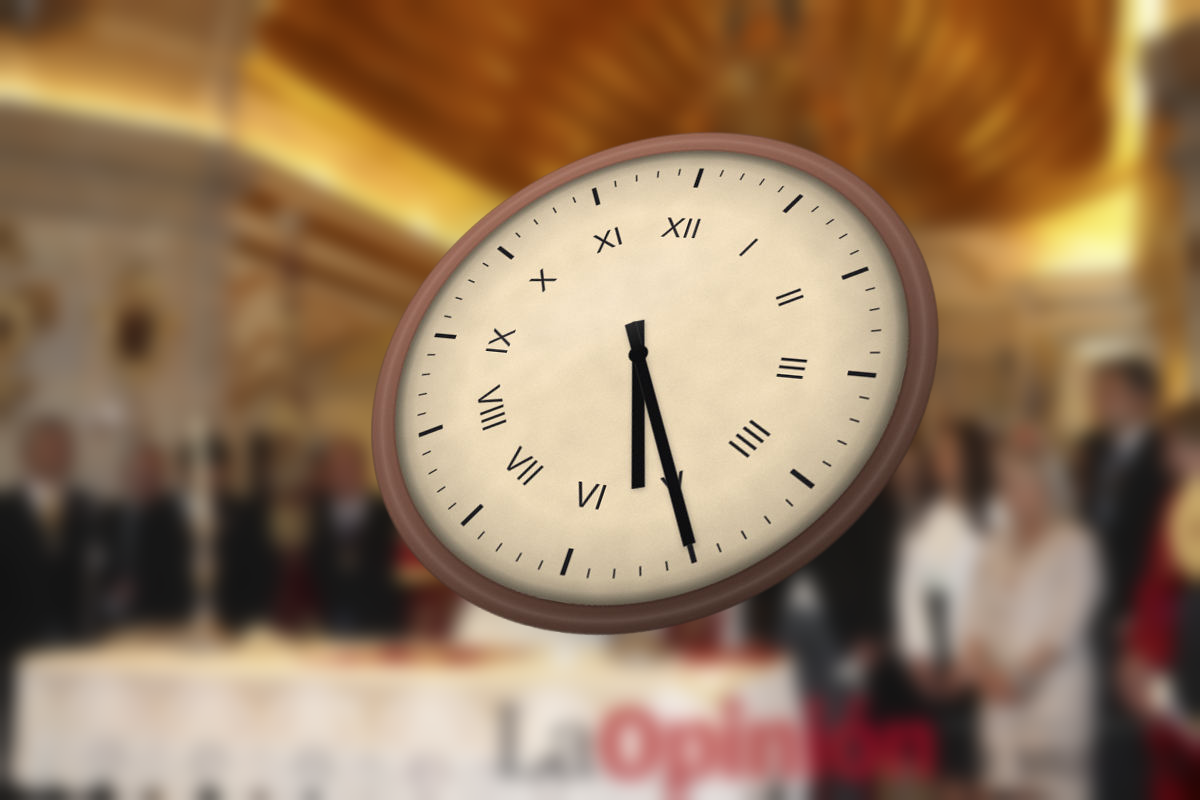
5.25
